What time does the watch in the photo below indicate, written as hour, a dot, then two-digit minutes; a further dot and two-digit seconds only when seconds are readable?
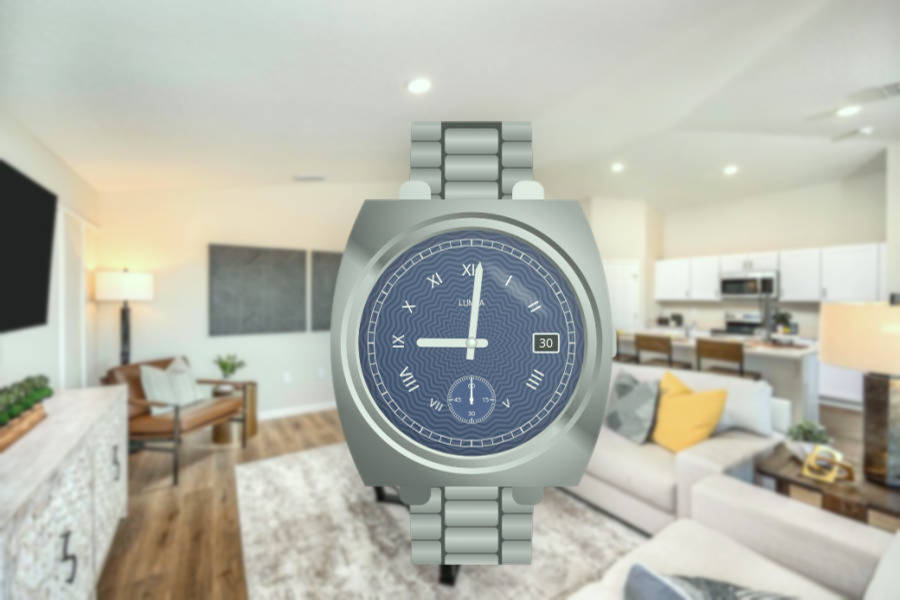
9.01
